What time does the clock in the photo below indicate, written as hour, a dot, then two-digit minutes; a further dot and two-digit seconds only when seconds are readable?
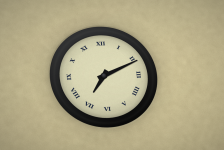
7.11
